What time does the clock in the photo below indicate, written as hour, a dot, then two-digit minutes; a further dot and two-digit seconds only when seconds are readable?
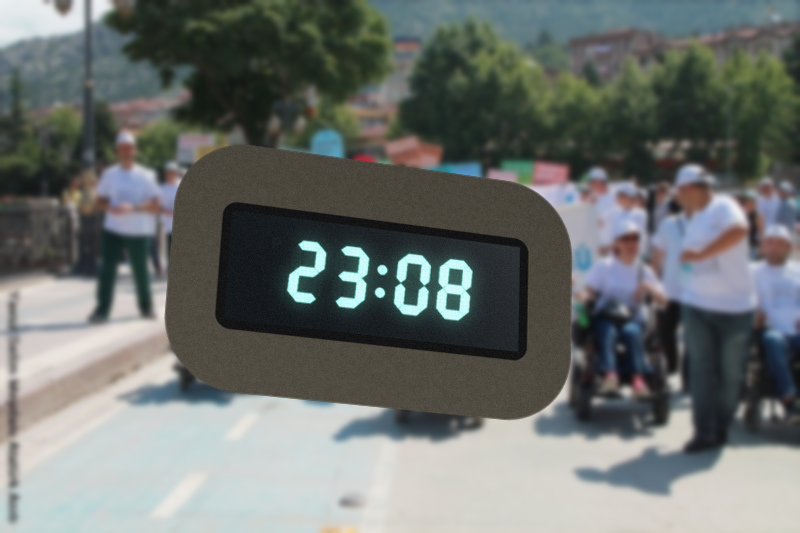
23.08
